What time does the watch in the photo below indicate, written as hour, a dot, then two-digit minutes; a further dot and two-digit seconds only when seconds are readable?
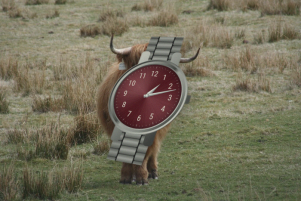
1.12
